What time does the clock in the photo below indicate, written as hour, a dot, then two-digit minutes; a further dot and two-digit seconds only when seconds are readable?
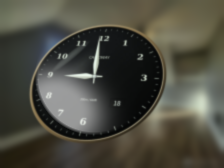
8.59
